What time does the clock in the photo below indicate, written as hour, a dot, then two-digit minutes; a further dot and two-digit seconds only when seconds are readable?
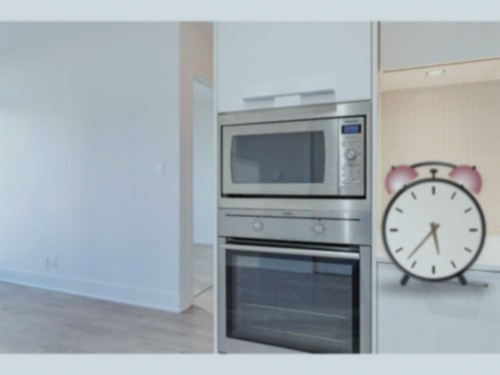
5.37
